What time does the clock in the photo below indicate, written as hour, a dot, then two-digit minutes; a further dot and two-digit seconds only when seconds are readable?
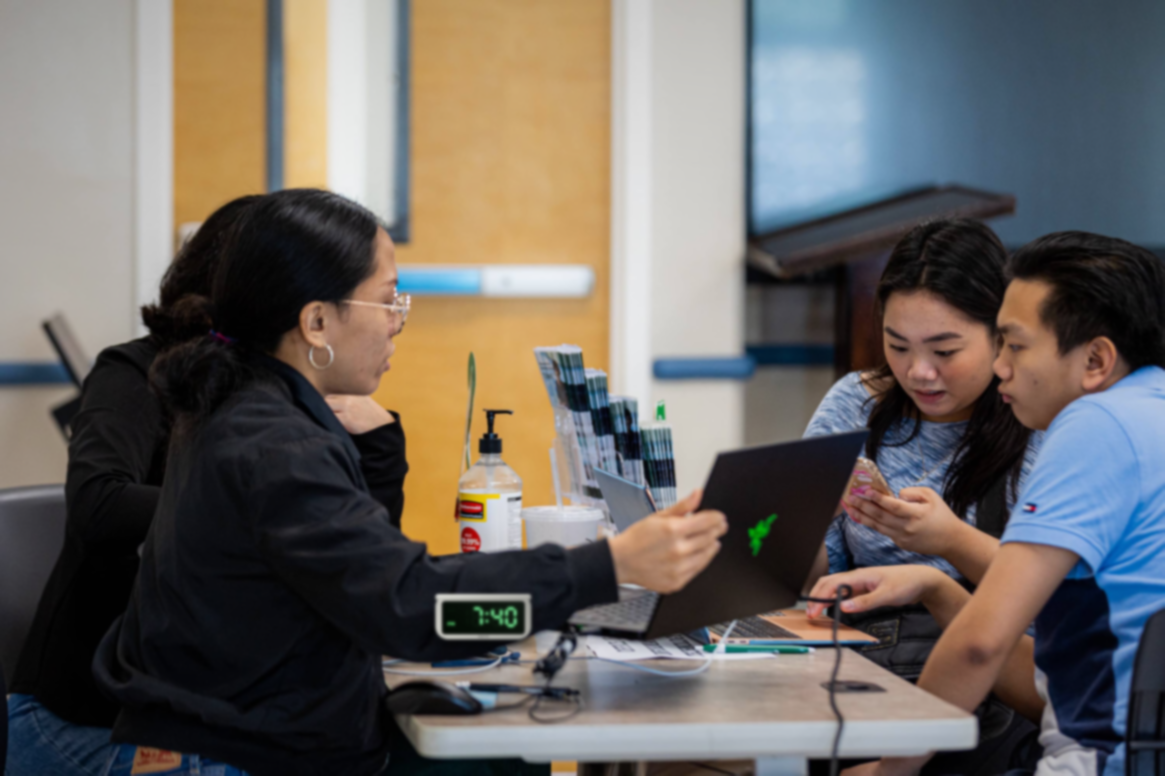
7.40
